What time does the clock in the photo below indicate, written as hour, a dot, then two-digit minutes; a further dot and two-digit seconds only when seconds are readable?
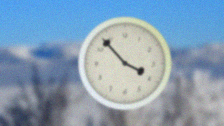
3.53
